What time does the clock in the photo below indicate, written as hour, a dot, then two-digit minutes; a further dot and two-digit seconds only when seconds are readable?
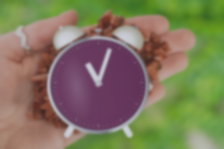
11.03
